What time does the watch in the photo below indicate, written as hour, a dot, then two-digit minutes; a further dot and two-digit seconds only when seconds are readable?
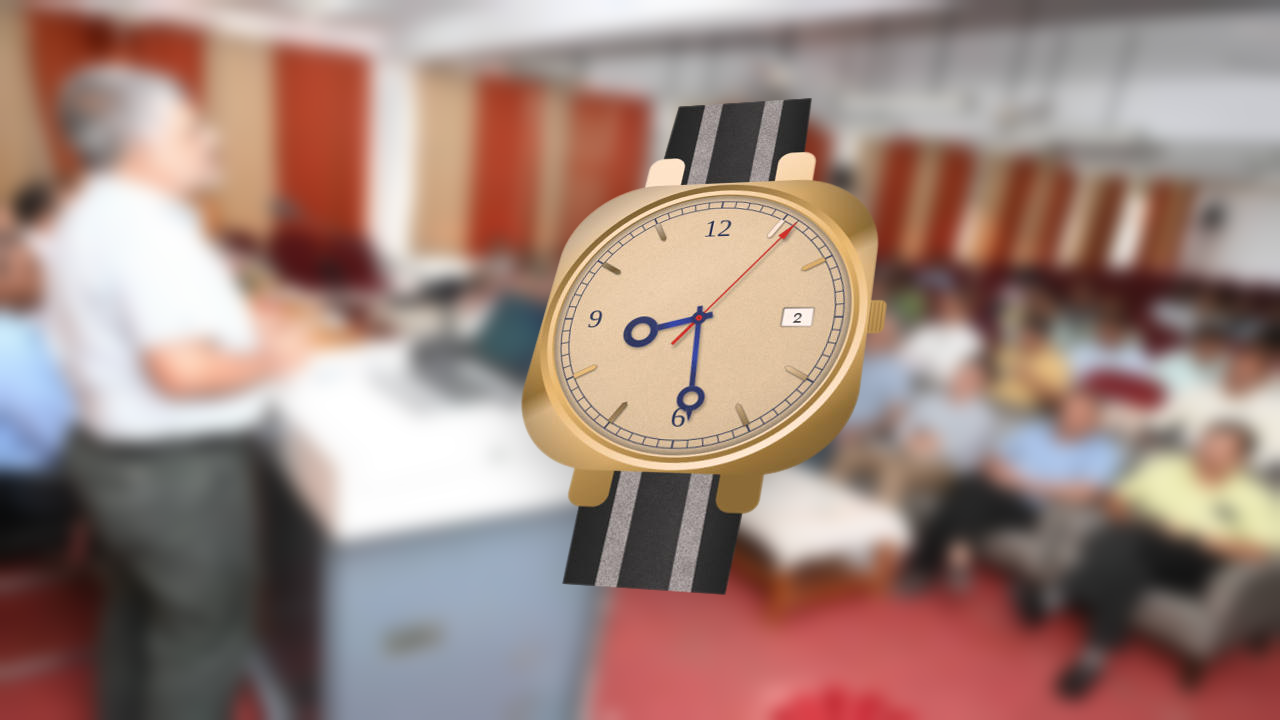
8.29.06
